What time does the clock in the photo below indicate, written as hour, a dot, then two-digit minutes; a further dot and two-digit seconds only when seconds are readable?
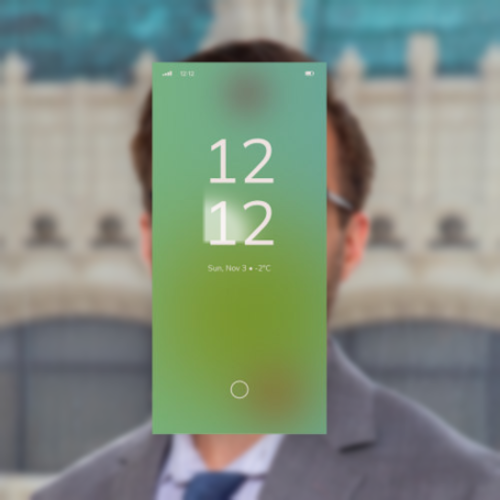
12.12
